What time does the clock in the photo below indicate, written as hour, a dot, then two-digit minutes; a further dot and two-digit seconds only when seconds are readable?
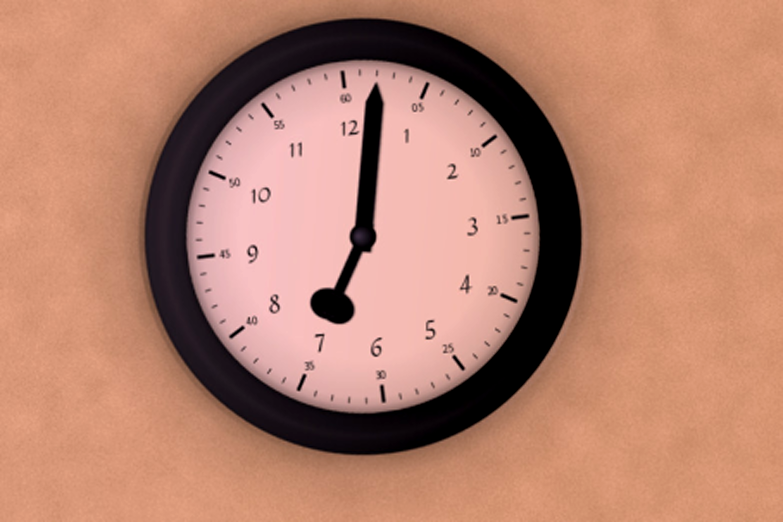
7.02
